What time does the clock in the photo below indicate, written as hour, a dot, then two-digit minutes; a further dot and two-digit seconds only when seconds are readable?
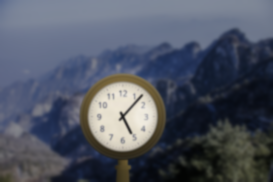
5.07
